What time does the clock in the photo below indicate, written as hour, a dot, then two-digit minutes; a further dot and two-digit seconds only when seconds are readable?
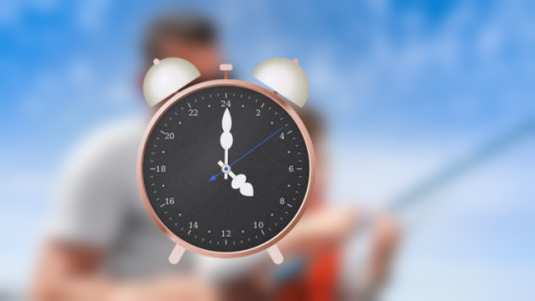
9.00.09
